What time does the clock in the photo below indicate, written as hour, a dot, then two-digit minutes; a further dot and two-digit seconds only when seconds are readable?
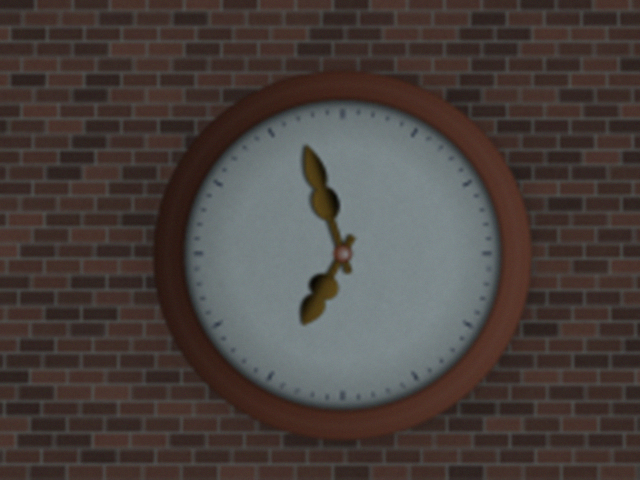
6.57
